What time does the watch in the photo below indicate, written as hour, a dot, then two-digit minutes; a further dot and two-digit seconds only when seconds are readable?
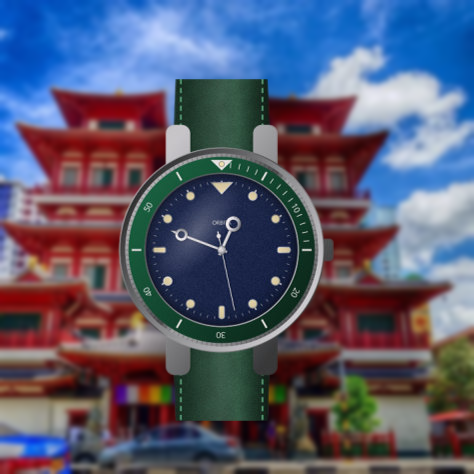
12.48.28
